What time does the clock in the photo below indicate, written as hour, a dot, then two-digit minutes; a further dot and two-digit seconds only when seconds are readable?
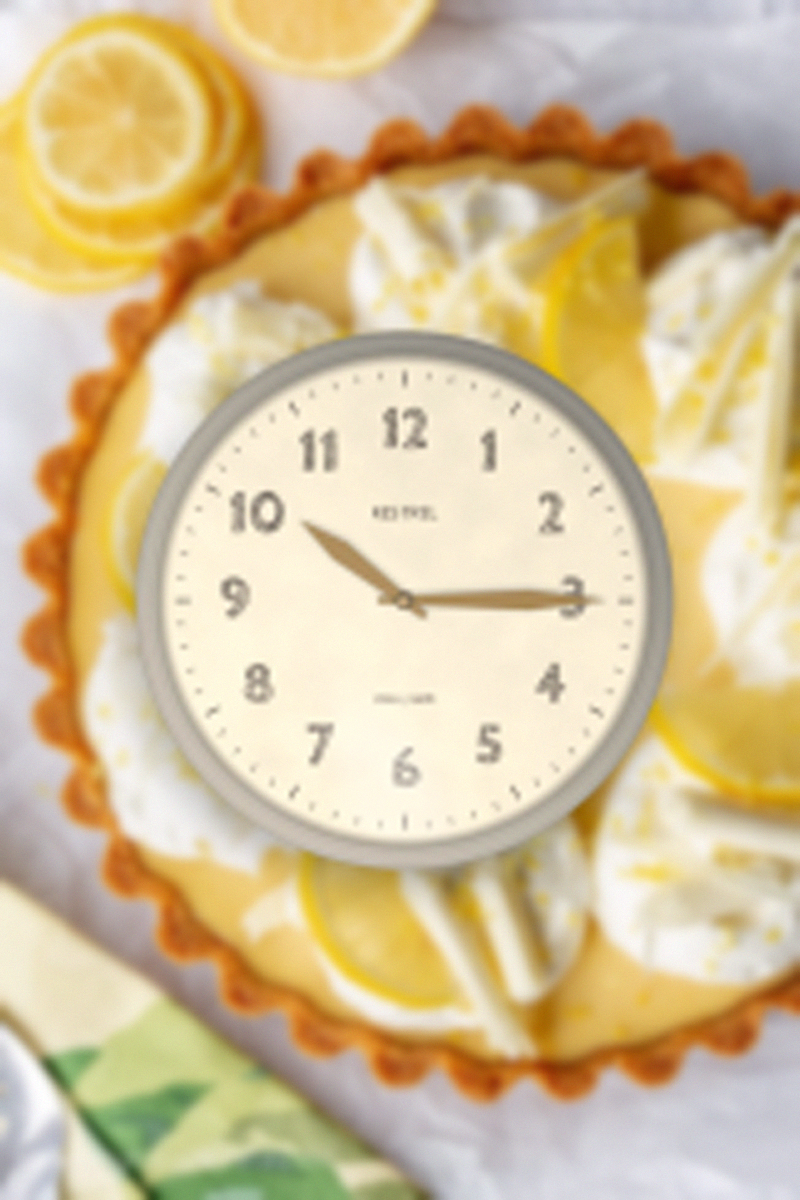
10.15
